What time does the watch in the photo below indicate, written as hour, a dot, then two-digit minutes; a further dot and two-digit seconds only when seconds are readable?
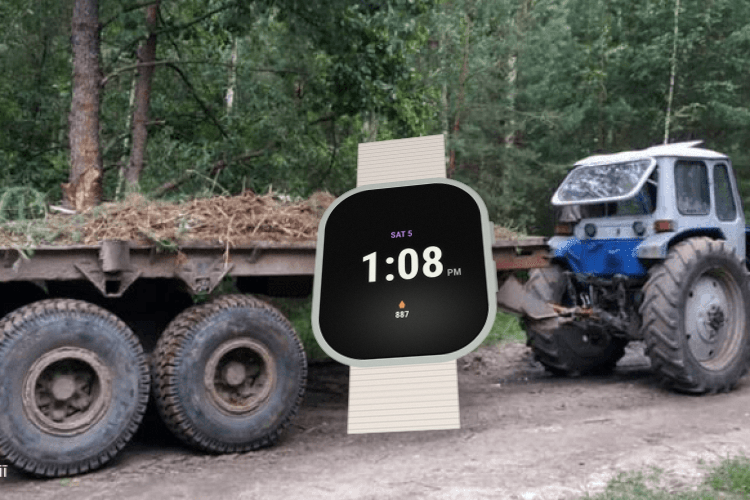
1.08
